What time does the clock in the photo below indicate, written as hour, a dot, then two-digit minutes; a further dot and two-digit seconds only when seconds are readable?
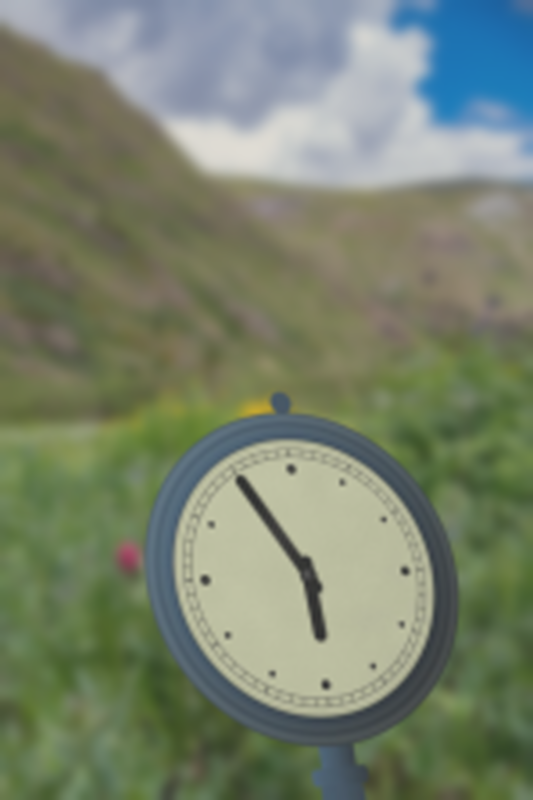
5.55
